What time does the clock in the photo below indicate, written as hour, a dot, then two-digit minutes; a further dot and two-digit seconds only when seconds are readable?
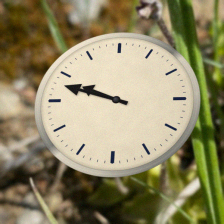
9.48
